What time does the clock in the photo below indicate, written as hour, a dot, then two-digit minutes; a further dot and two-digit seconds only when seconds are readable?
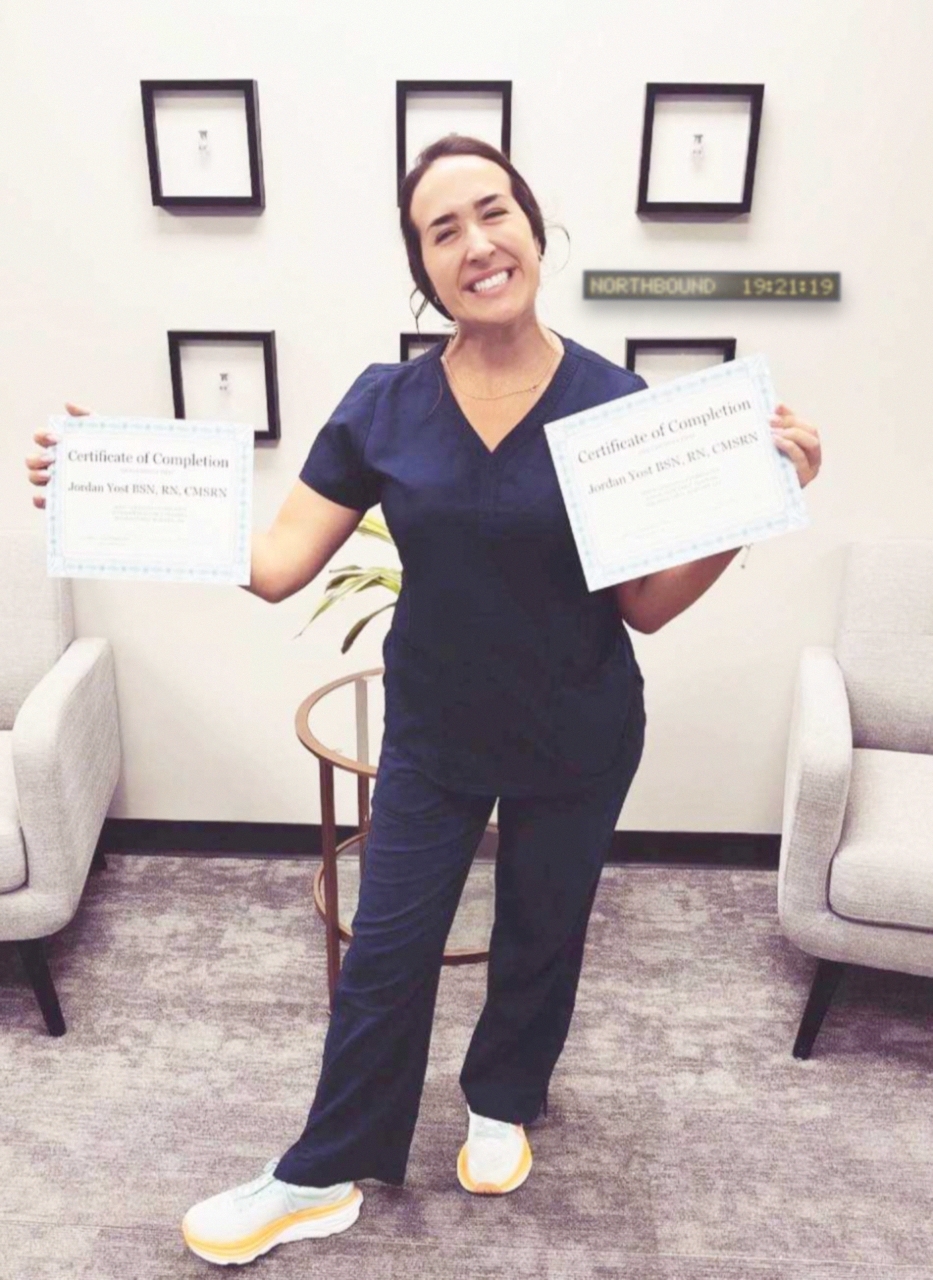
19.21.19
